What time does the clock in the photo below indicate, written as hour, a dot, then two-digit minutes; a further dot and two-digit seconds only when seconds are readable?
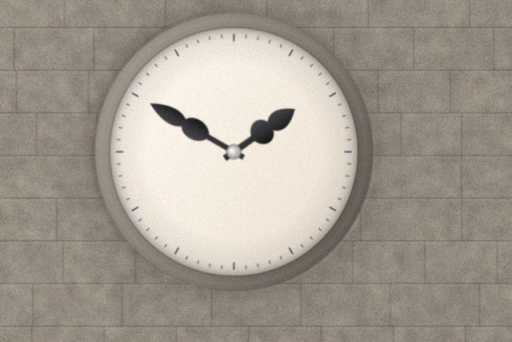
1.50
